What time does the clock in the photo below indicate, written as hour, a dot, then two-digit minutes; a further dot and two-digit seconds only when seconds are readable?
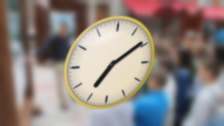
7.09
